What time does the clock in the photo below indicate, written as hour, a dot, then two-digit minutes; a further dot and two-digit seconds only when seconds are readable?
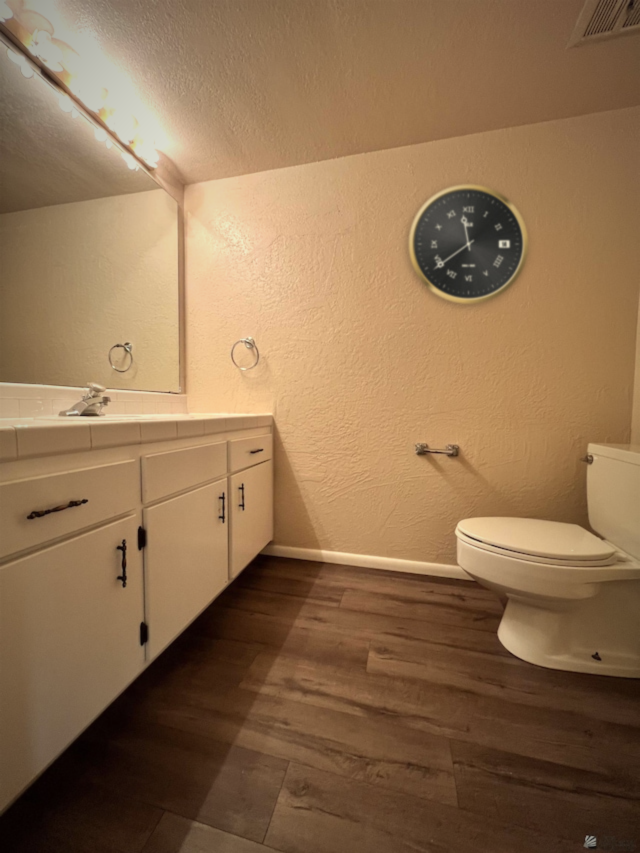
11.39
